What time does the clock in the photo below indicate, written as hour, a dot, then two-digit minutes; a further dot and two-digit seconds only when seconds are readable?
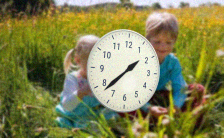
1.38
